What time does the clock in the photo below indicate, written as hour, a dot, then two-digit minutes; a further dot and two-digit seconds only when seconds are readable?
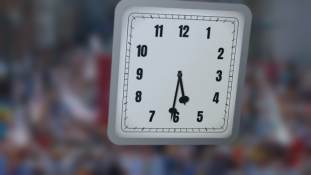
5.31
